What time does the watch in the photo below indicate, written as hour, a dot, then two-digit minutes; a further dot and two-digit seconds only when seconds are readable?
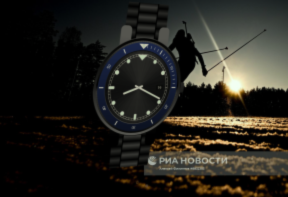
8.19
